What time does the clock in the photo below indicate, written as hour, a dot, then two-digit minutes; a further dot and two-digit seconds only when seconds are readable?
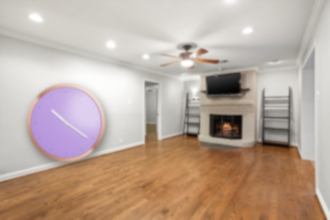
10.21
